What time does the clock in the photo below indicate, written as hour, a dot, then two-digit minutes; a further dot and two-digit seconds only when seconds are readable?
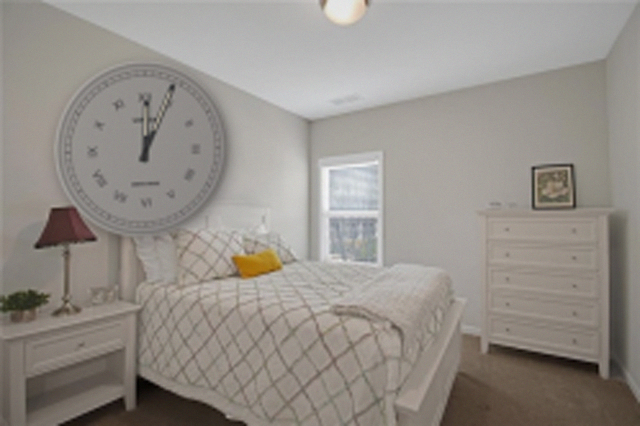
12.04
